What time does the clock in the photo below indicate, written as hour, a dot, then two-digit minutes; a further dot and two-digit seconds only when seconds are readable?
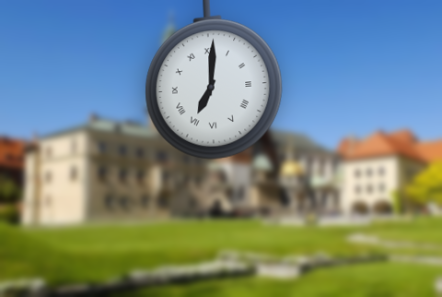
7.01
